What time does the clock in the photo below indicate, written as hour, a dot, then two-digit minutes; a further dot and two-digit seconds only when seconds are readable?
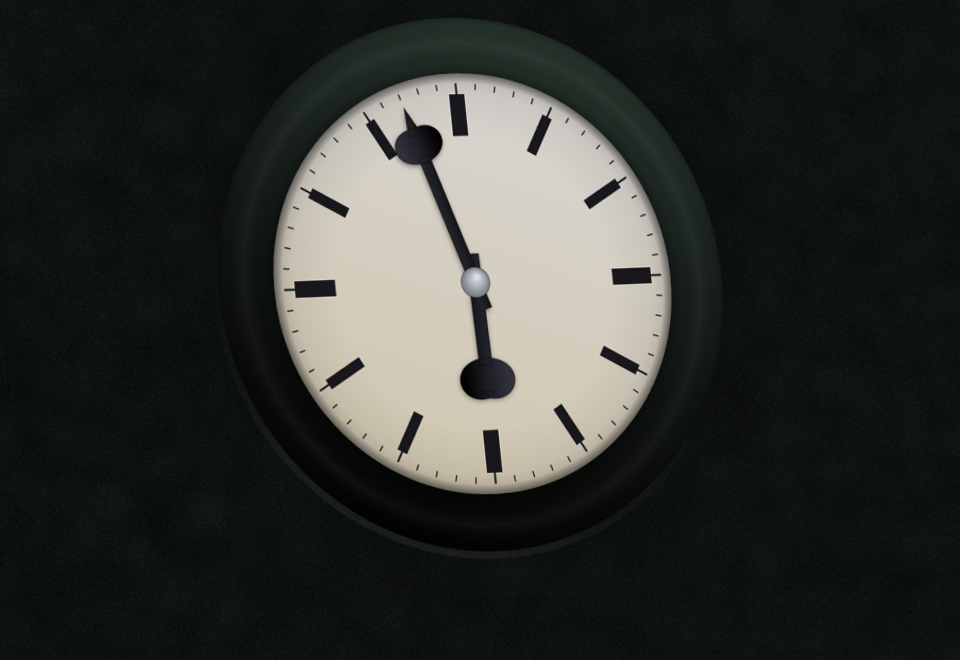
5.57
